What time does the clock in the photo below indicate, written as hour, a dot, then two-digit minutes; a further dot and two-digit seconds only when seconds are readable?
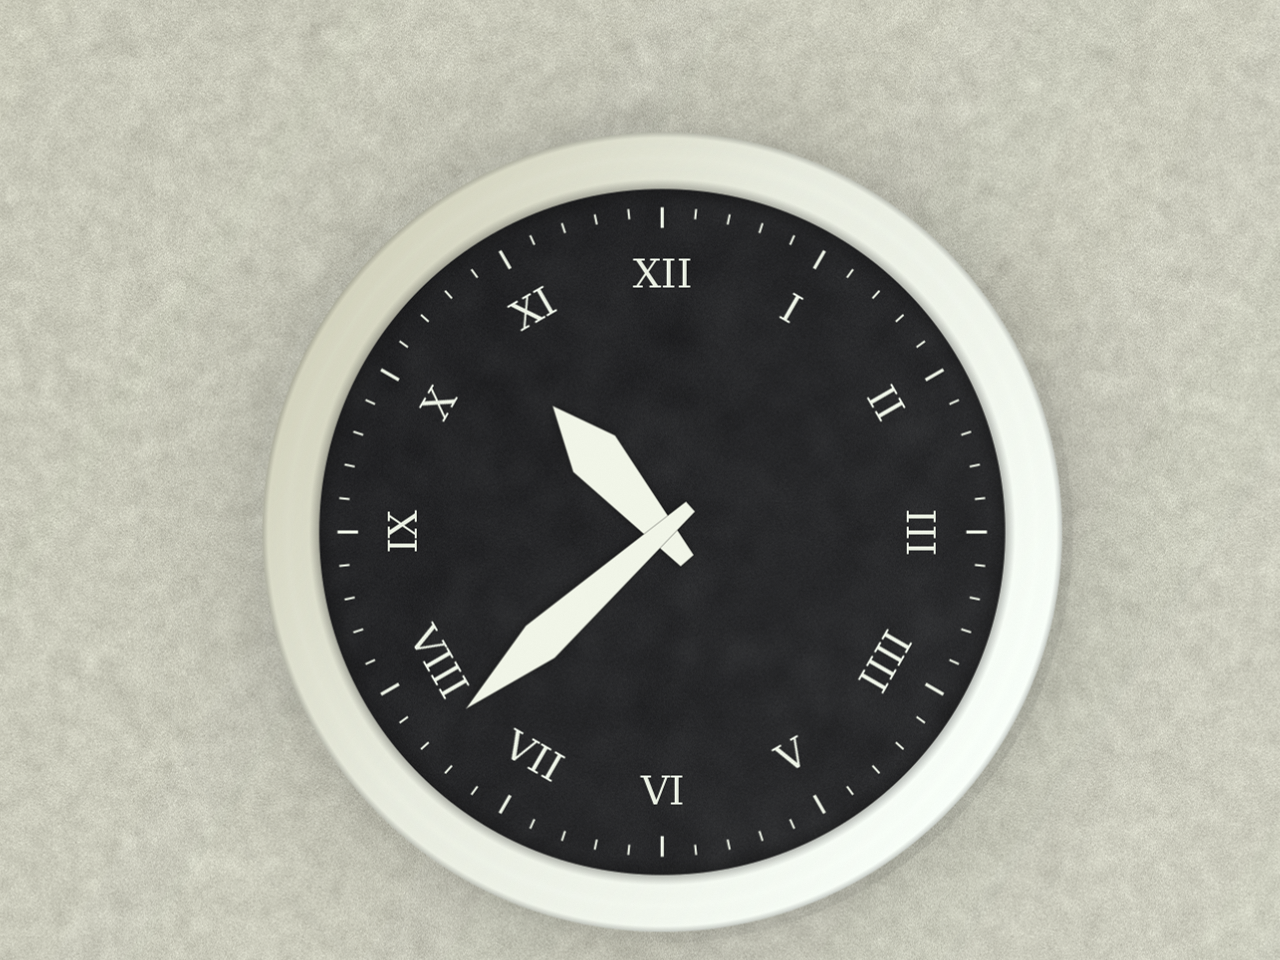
10.38
